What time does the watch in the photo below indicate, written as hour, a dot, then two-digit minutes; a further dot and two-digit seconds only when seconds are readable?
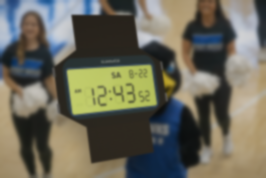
12.43
